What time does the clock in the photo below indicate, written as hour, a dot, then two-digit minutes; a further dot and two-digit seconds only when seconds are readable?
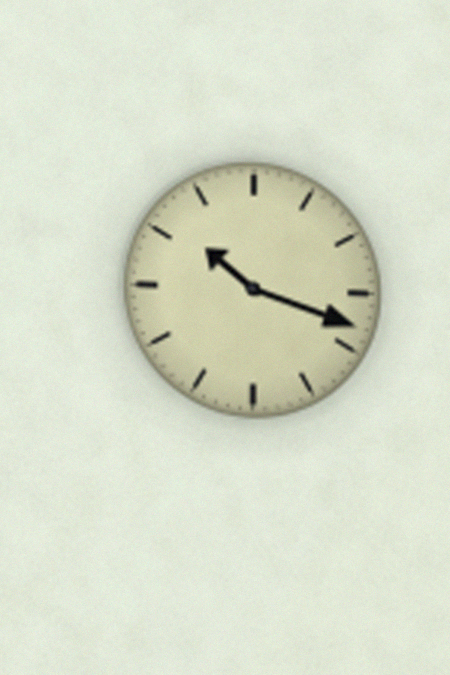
10.18
